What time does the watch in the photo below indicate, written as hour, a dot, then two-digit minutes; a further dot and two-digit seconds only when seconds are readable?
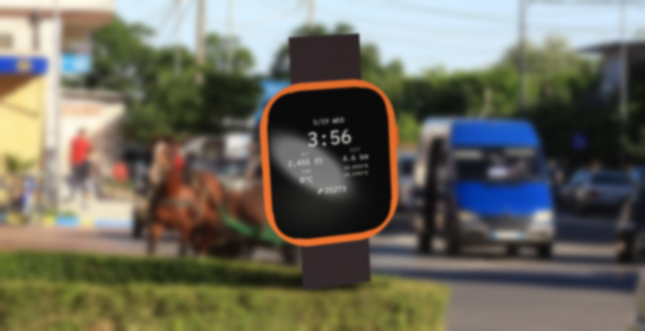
3.56
